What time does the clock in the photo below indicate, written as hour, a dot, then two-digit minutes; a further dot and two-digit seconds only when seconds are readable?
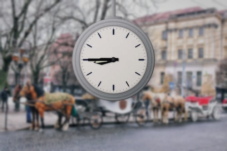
8.45
